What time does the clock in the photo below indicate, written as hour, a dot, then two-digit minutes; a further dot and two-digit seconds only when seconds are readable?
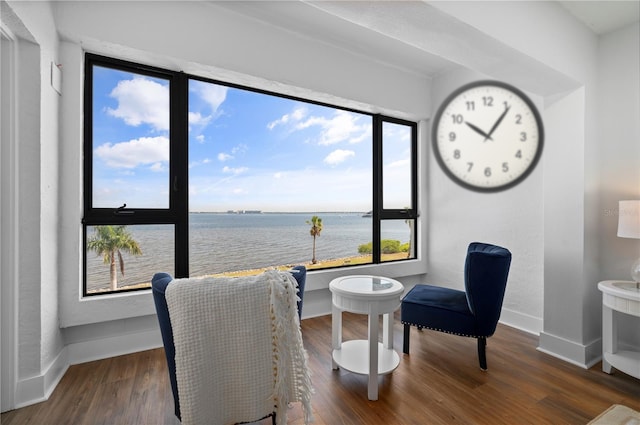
10.06
